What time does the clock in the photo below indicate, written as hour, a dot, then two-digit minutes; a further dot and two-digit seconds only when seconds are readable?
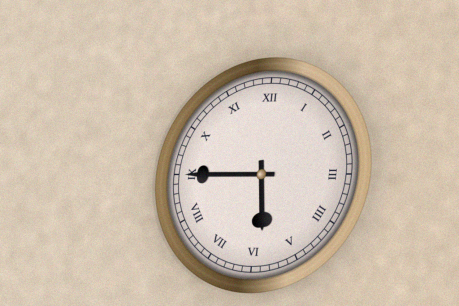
5.45
